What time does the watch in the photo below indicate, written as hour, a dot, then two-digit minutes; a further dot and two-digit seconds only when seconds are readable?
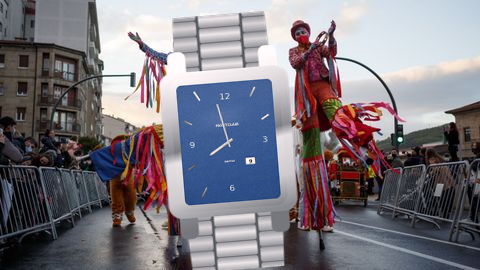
7.58
